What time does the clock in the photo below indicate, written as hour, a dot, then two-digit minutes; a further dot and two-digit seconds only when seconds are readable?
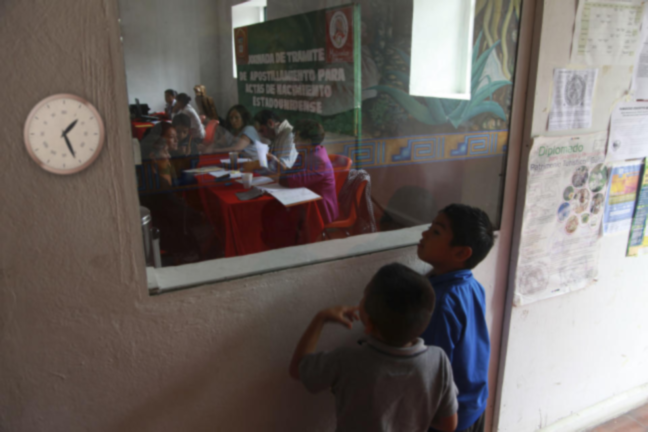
1.26
